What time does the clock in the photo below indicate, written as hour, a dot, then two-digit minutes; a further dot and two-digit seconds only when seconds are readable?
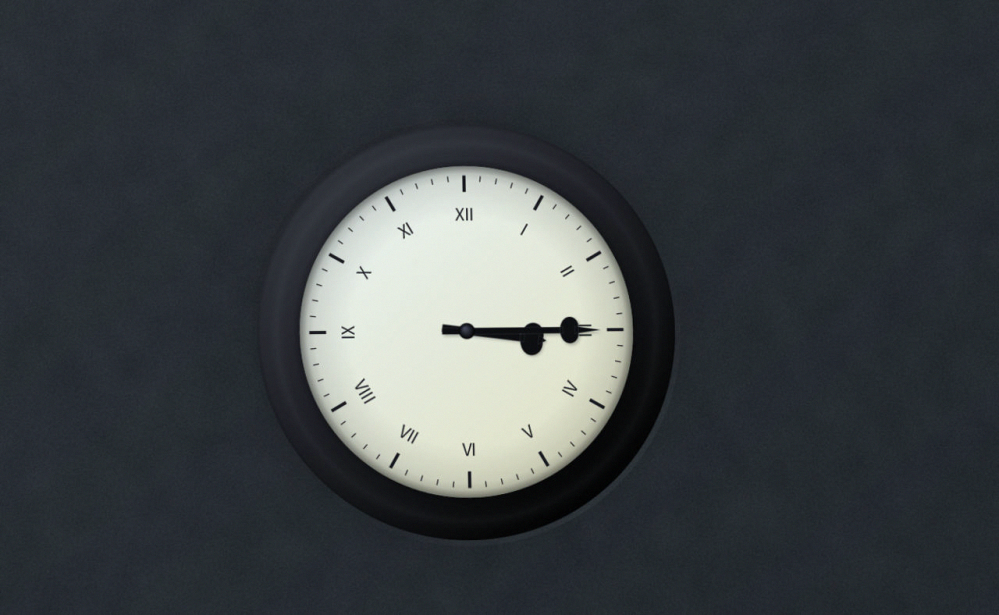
3.15
